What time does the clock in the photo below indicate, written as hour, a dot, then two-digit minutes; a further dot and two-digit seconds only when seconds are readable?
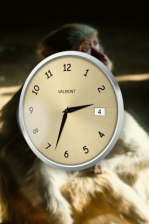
2.33
